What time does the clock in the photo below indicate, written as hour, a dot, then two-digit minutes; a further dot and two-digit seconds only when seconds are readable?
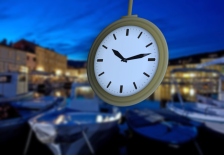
10.13
